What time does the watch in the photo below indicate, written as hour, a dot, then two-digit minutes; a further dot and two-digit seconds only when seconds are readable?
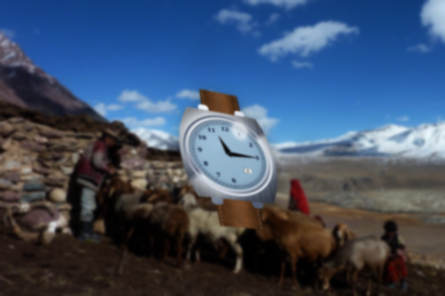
11.15
